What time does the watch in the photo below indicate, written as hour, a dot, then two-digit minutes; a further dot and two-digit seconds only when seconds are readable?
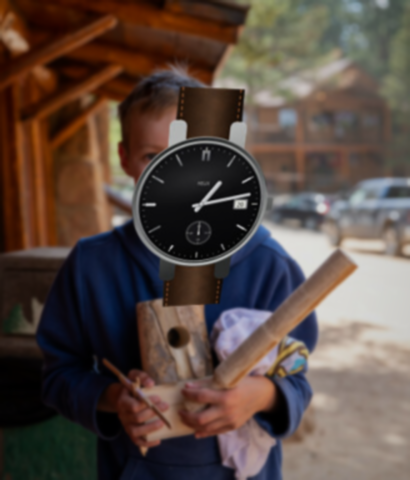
1.13
